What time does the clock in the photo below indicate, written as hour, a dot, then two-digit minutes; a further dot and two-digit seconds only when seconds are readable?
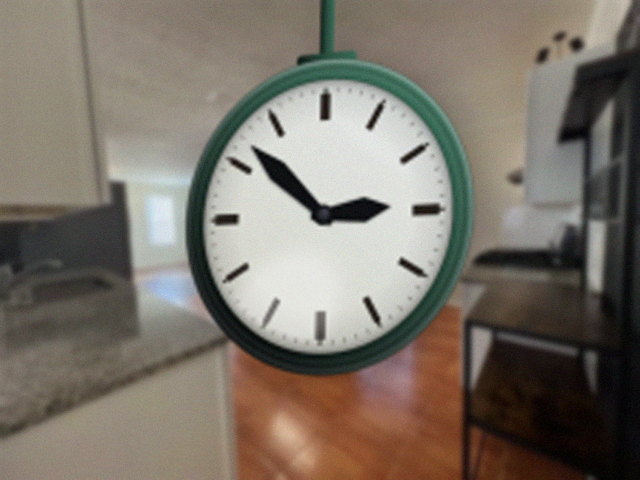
2.52
